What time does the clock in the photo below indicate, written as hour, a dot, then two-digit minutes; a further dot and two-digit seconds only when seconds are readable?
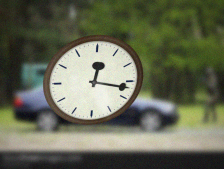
12.17
